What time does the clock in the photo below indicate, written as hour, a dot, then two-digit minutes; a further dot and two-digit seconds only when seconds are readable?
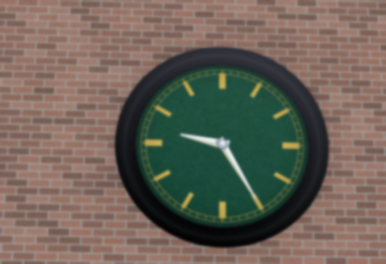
9.25
